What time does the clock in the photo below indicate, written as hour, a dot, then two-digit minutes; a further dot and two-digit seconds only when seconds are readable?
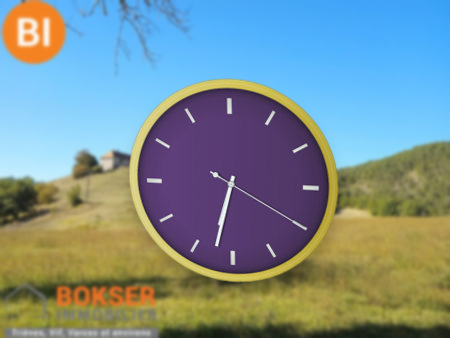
6.32.20
